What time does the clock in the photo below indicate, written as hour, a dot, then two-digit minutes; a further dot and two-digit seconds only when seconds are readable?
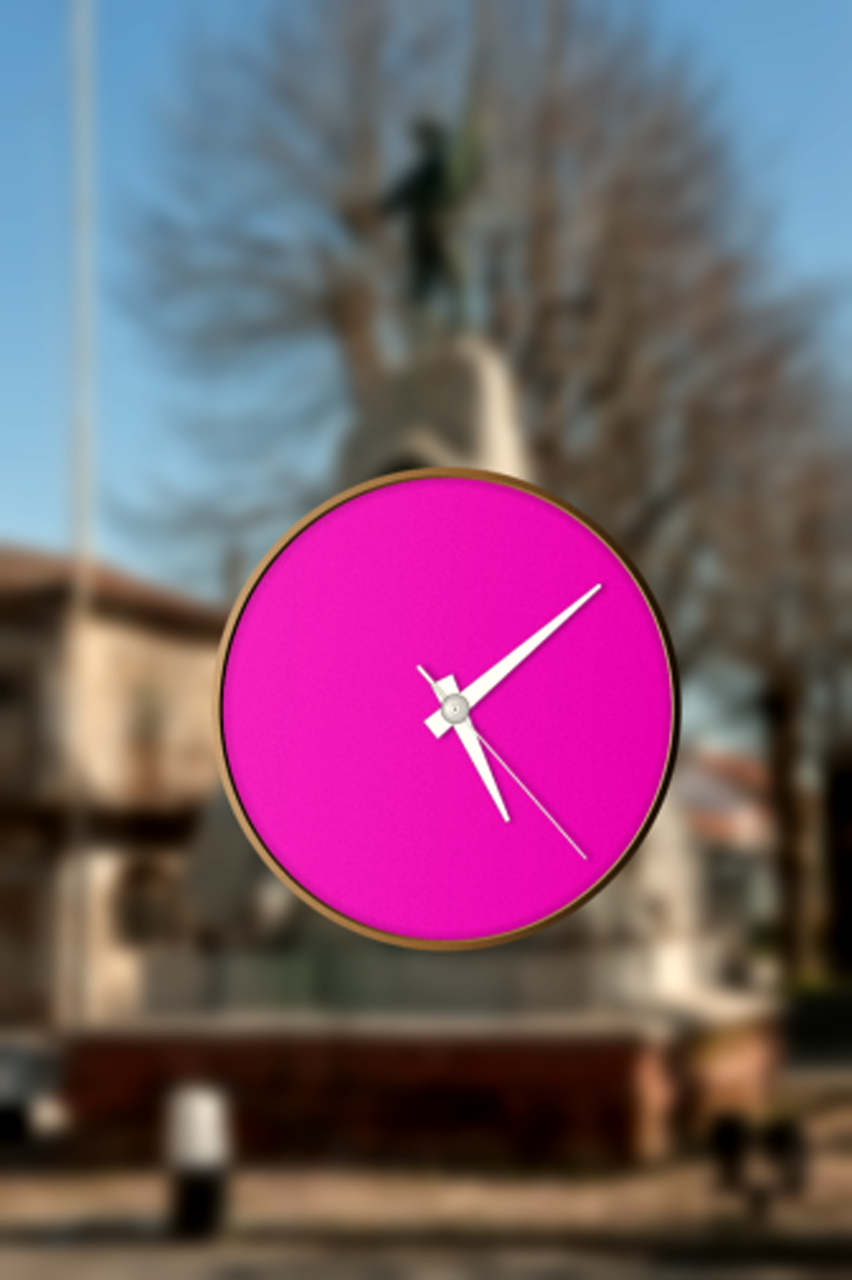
5.08.23
